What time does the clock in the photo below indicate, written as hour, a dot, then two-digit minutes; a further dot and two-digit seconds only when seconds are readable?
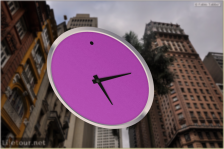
5.12
